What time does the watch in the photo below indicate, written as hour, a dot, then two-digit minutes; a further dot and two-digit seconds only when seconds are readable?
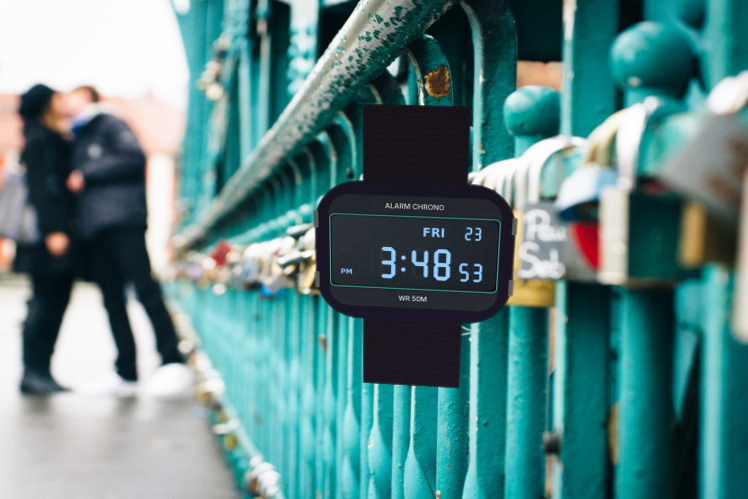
3.48.53
